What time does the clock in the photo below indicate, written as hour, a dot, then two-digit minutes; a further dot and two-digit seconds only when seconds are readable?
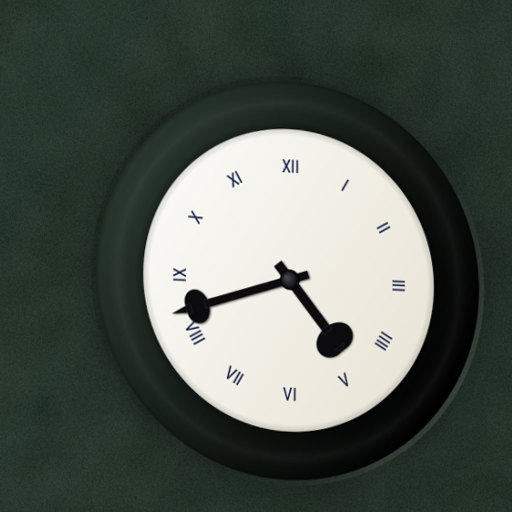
4.42
